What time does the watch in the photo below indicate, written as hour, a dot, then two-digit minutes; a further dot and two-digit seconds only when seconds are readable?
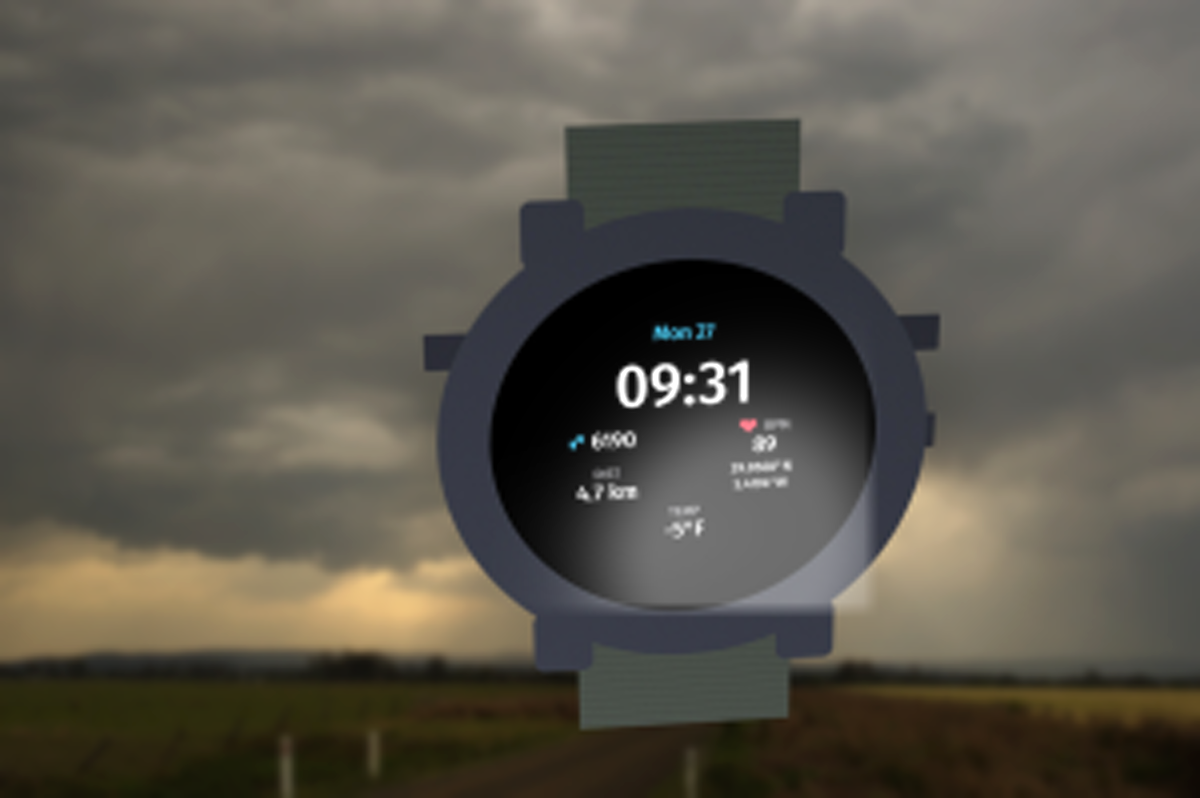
9.31
